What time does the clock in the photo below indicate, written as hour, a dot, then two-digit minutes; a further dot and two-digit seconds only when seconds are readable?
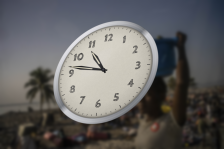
10.47
